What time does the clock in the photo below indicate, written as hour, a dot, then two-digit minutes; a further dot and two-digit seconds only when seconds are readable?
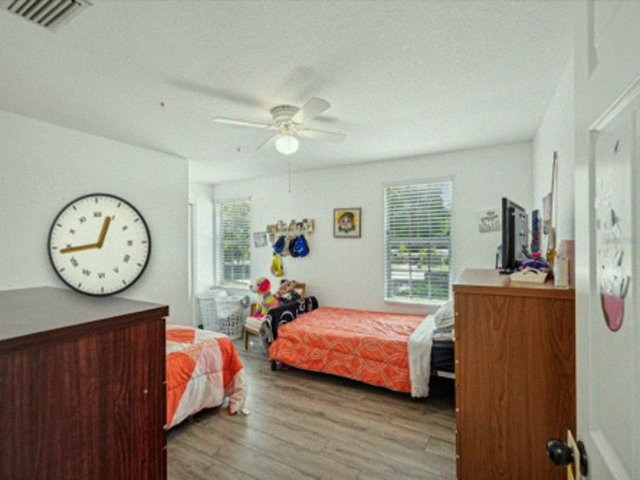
12.44
